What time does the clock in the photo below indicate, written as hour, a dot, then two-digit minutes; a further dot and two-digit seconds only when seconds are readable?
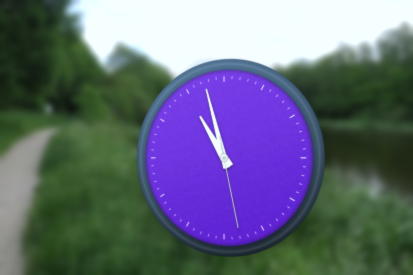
10.57.28
